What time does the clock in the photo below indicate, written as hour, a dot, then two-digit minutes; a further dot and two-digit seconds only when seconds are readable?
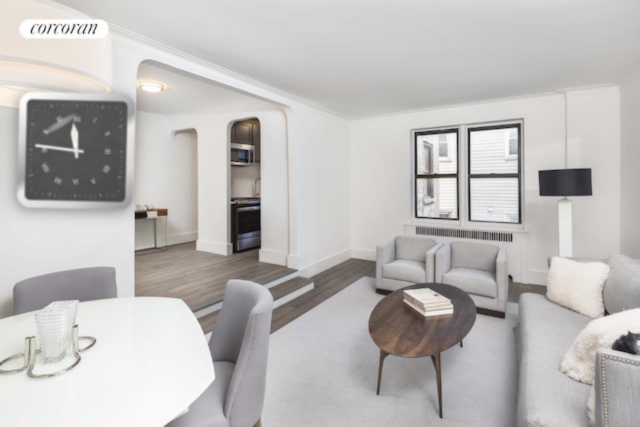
11.46
